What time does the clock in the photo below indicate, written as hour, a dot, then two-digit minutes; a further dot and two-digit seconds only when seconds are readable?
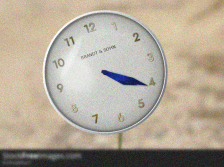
4.21
